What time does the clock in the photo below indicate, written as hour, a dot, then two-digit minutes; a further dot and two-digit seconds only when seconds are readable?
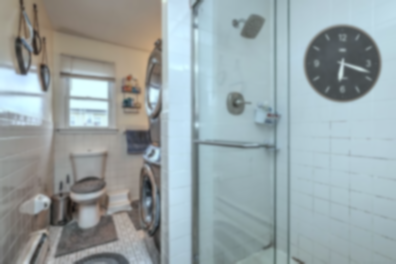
6.18
